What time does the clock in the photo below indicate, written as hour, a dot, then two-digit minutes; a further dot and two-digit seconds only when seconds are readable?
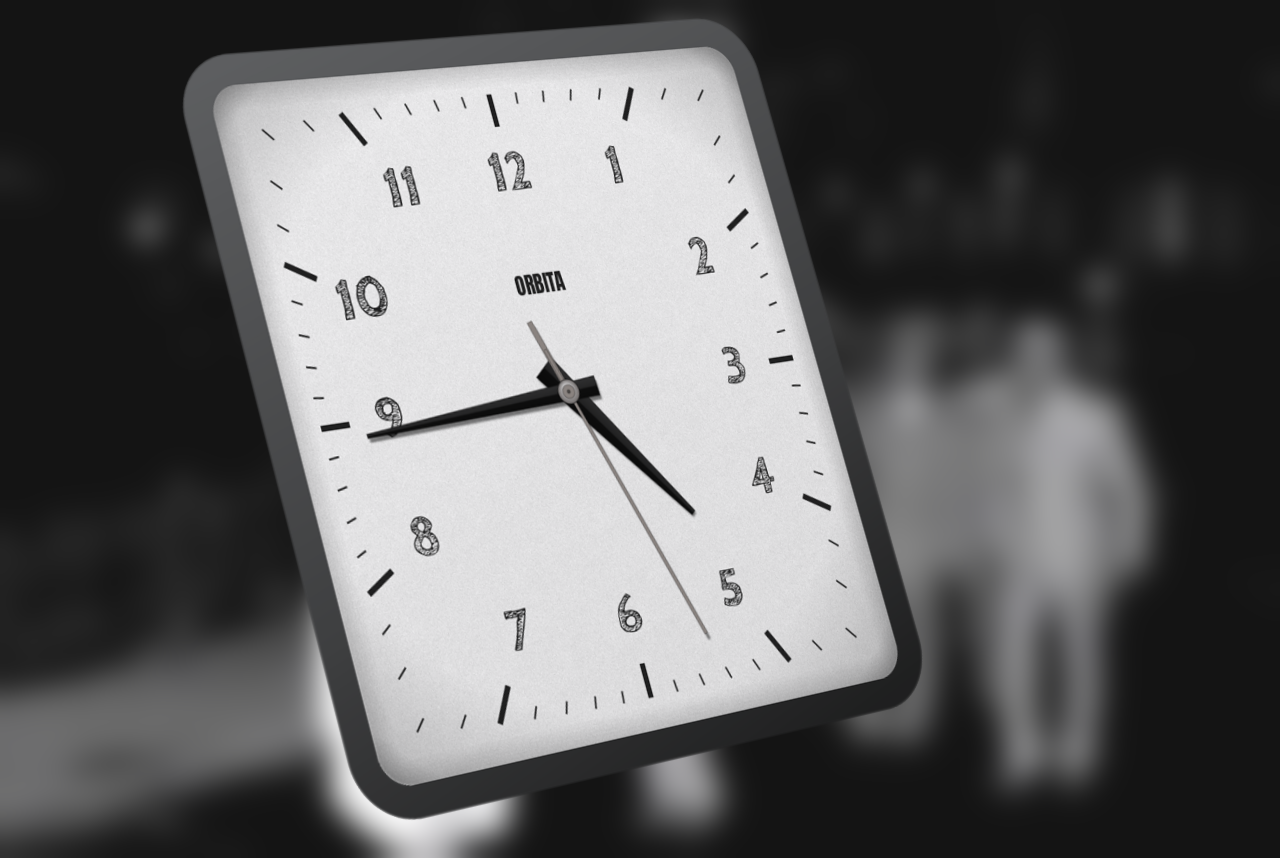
4.44.27
